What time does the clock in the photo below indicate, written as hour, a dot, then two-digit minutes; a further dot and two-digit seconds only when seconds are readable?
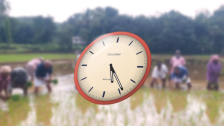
5.24
